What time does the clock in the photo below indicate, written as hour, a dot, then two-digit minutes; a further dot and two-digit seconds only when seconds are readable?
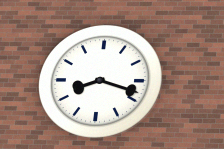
8.18
